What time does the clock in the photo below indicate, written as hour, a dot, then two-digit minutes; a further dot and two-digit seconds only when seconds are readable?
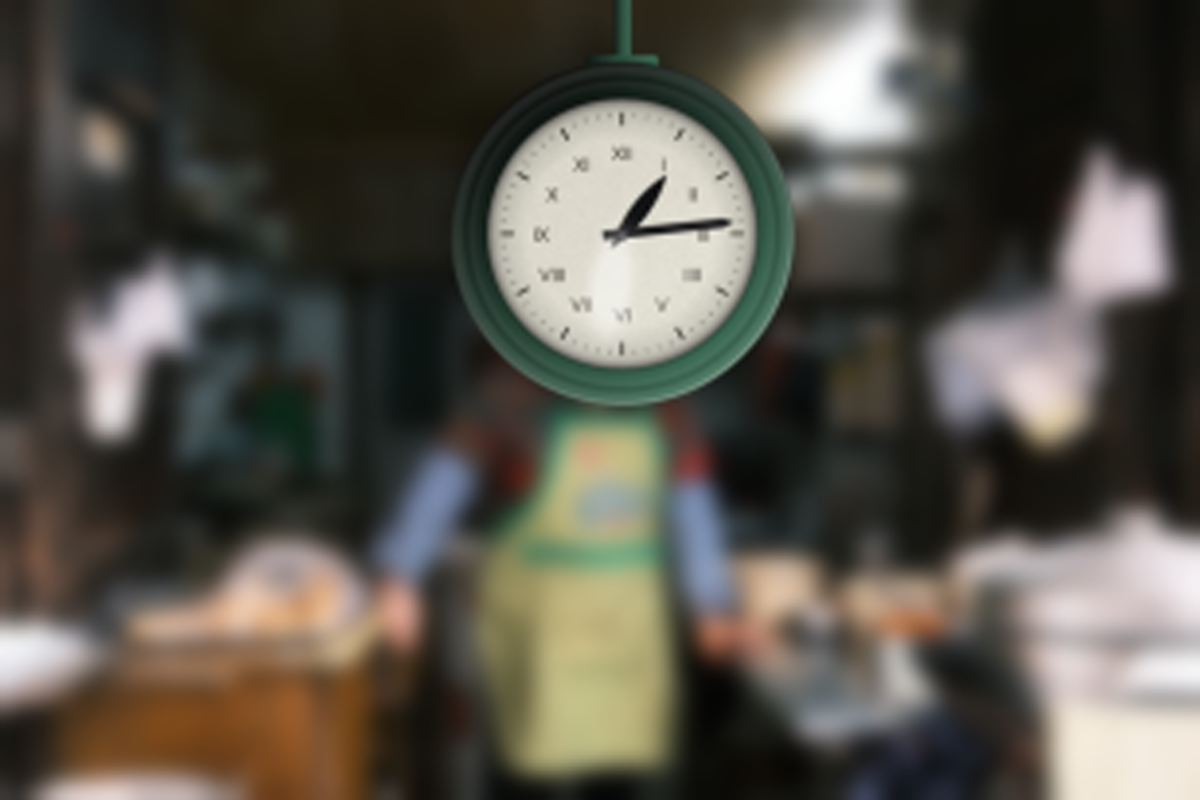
1.14
